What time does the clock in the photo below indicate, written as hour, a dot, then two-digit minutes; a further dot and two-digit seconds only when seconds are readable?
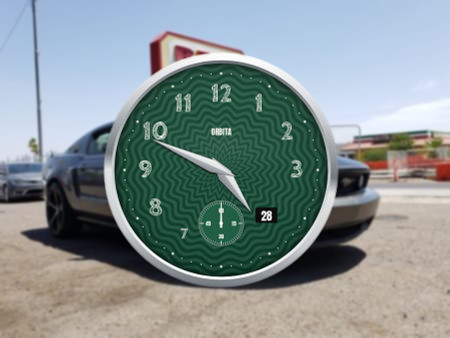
4.49
